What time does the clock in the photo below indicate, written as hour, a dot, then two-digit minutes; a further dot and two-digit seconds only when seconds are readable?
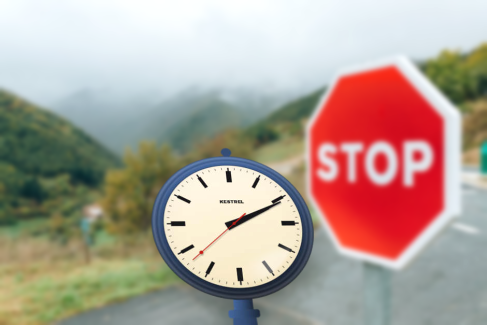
2.10.38
